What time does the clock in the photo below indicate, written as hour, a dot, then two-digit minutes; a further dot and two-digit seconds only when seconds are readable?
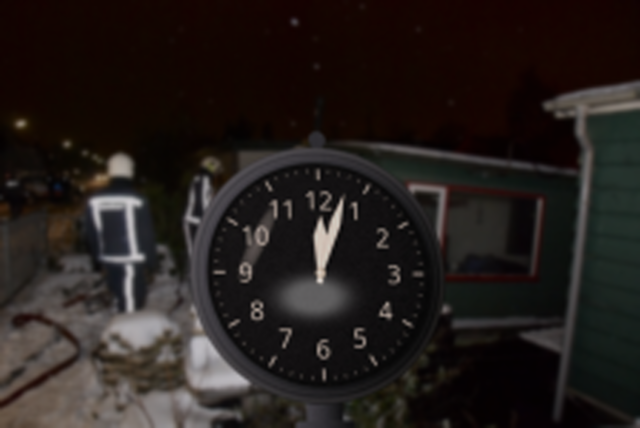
12.03
